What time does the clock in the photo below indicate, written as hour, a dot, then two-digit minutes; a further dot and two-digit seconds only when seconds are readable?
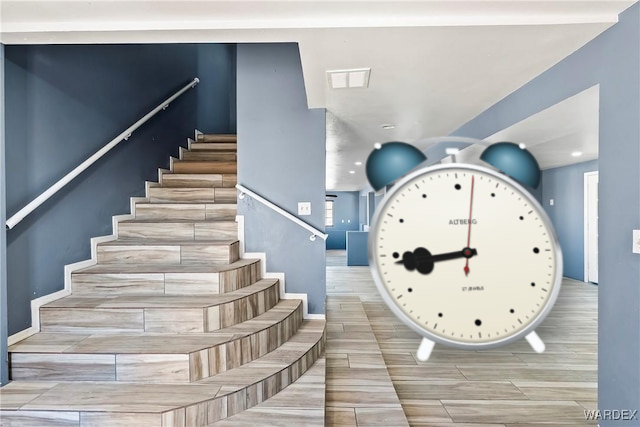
8.44.02
